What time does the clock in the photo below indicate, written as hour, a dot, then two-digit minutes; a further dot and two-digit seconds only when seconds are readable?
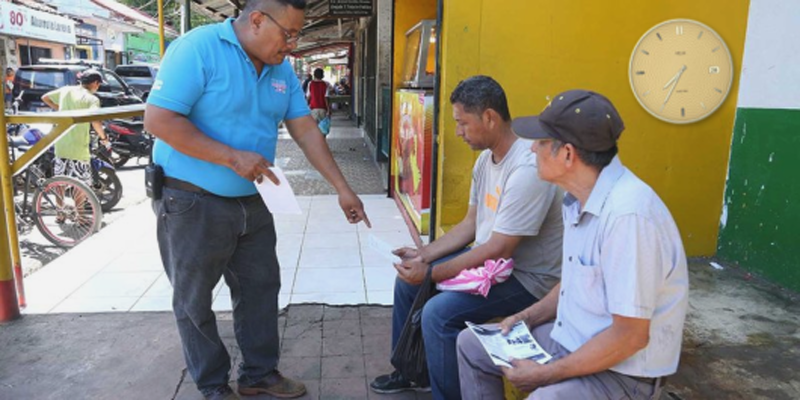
7.35
